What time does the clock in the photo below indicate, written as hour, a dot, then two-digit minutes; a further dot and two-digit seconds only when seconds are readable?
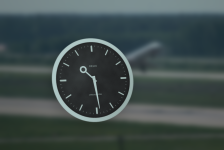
10.29
